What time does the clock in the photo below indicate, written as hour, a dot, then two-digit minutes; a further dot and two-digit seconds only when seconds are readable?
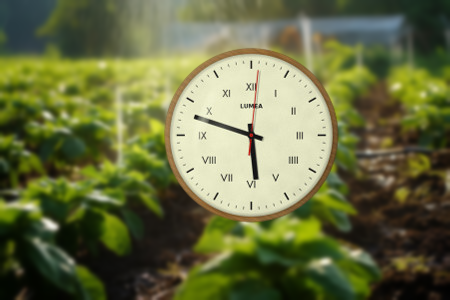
5.48.01
